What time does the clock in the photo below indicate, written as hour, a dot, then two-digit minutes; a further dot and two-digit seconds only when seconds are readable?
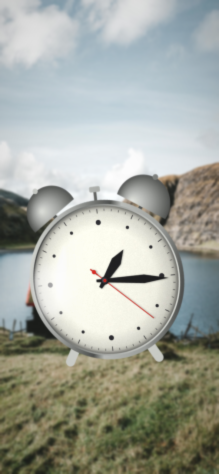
1.15.22
